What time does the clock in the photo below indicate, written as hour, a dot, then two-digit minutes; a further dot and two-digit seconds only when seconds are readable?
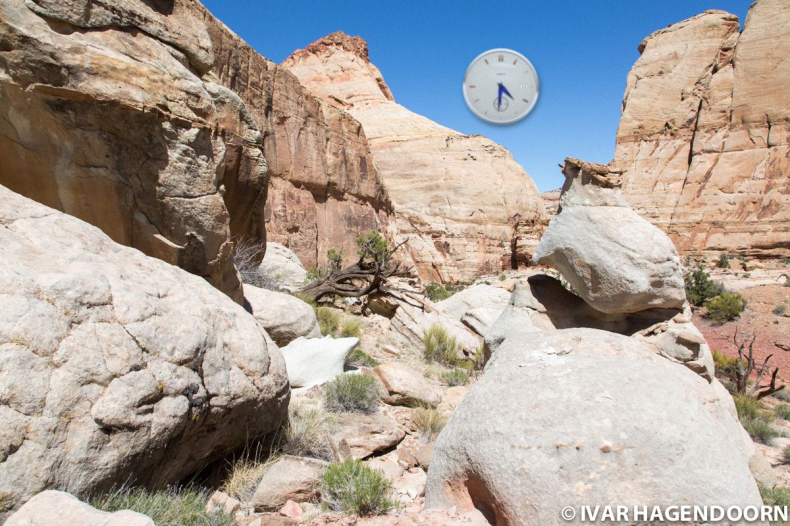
4.31
